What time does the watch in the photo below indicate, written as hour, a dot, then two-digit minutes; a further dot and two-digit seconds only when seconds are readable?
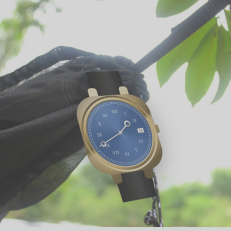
1.41
